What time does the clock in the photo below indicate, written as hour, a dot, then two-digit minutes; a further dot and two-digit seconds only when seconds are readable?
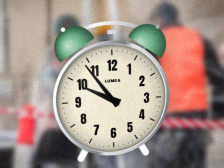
9.54
